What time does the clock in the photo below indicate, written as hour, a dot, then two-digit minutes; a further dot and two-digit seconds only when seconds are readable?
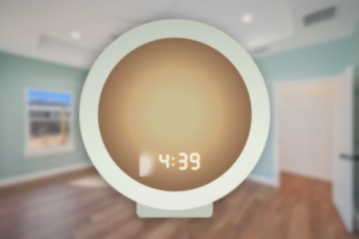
4.39
